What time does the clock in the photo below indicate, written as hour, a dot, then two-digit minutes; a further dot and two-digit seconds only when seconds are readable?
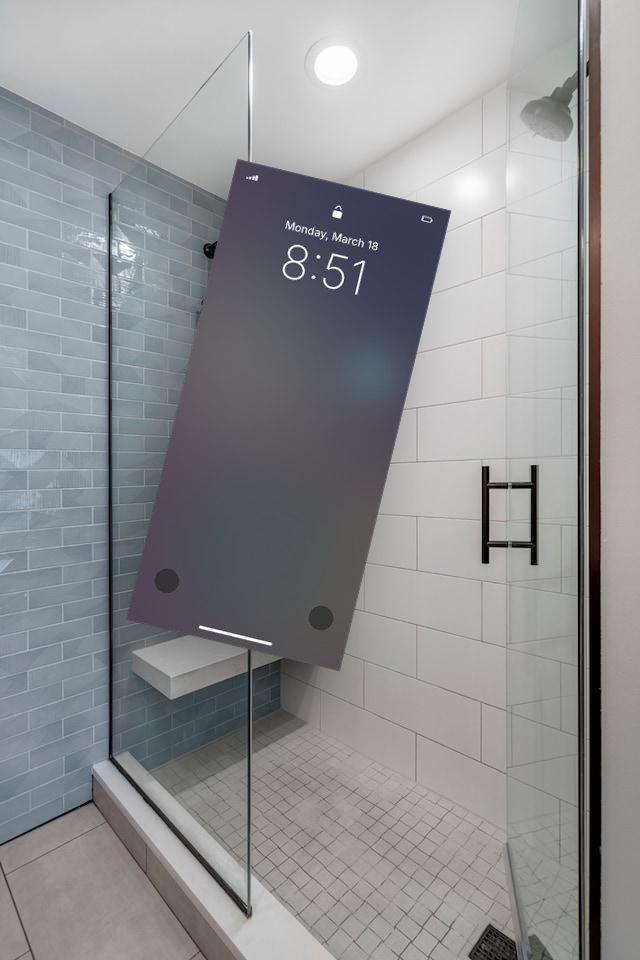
8.51
